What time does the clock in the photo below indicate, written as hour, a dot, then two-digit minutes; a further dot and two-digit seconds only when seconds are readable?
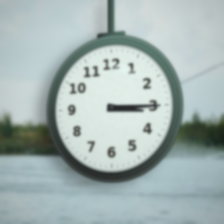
3.15
